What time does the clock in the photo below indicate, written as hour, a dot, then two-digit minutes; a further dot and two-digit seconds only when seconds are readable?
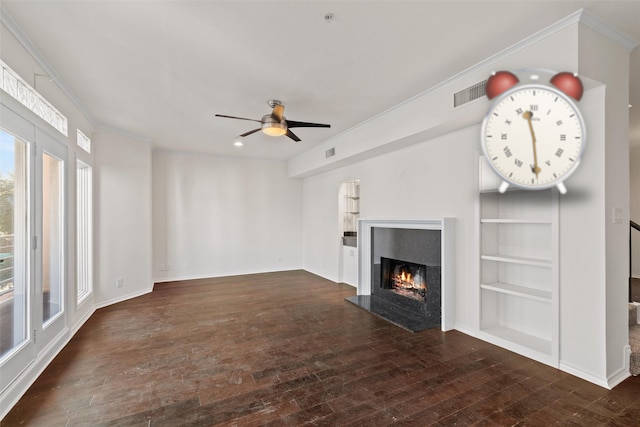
11.29
